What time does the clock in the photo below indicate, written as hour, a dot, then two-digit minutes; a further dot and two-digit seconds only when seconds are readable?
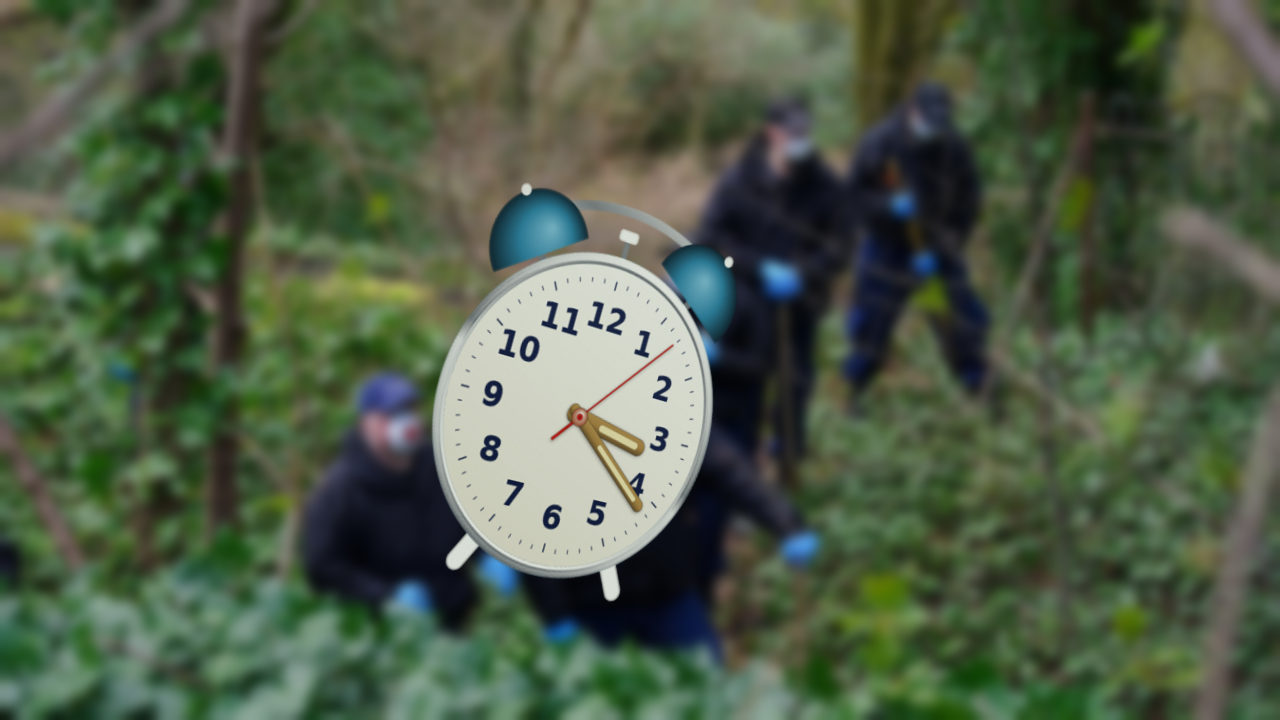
3.21.07
